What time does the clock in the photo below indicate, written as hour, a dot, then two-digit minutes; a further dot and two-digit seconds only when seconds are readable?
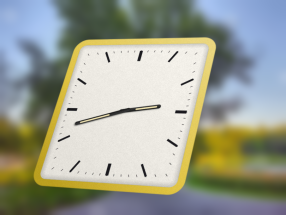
2.42
